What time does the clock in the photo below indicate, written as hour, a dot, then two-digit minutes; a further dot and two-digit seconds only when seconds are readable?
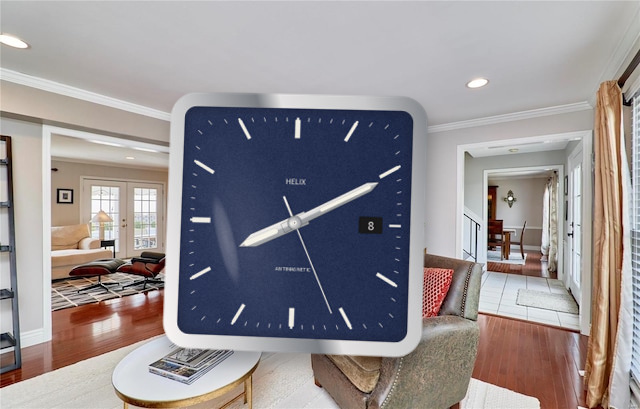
8.10.26
